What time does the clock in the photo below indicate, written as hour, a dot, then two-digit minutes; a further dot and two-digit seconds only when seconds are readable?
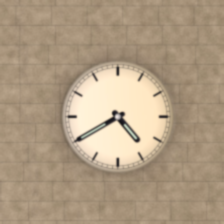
4.40
